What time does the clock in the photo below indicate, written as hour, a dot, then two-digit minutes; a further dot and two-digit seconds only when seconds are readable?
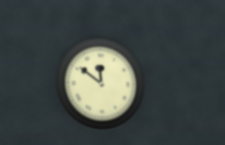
11.51
